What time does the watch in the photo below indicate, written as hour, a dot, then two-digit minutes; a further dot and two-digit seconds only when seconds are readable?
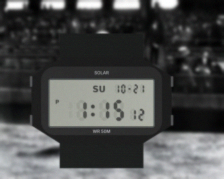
1.15.12
